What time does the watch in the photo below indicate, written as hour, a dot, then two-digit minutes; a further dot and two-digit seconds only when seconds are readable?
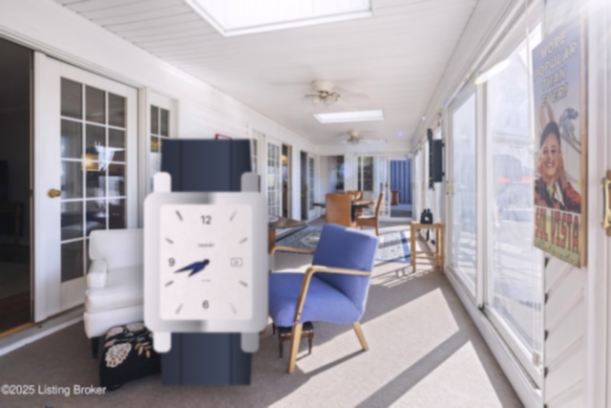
7.42
